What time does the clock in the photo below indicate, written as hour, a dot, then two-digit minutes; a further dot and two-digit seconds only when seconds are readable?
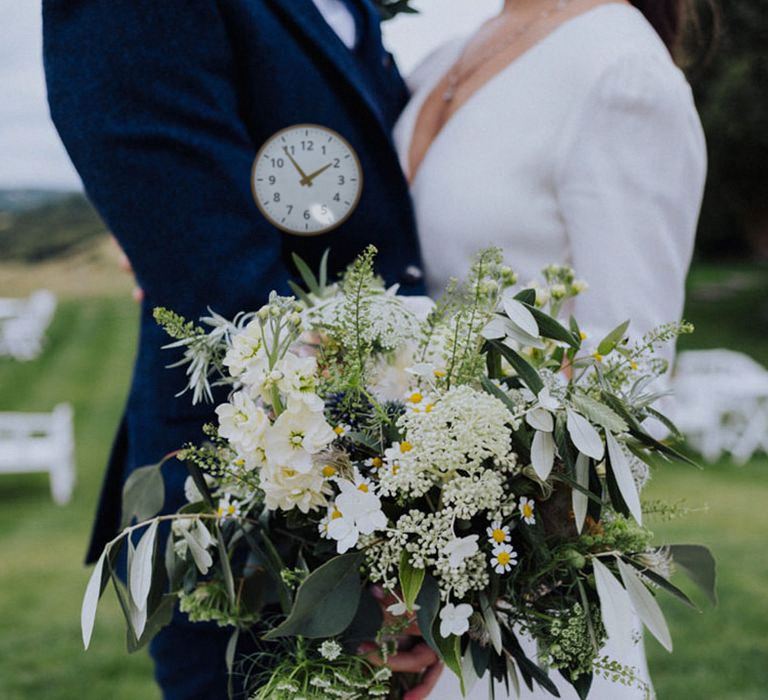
1.54
